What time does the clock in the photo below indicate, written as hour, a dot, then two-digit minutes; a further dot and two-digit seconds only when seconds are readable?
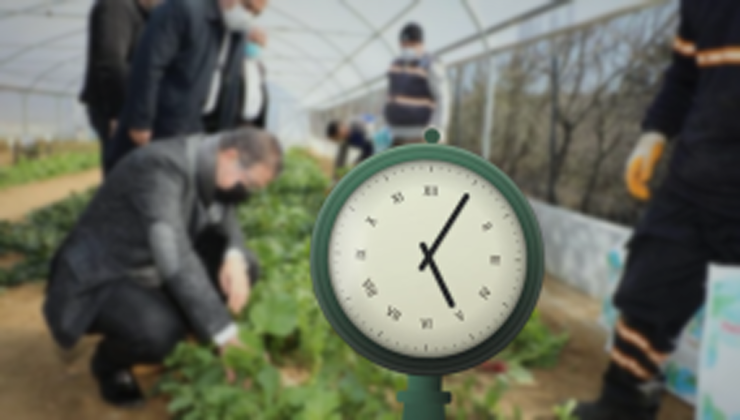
5.05
